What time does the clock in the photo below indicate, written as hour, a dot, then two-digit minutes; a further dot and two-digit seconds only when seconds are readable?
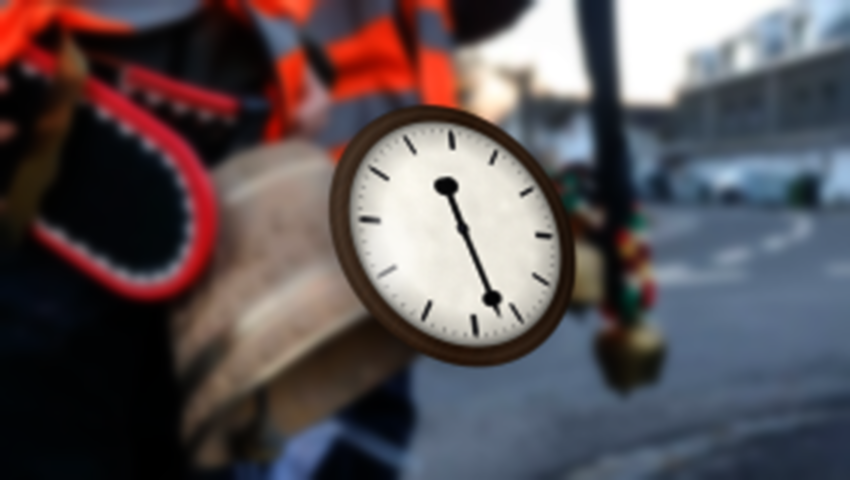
11.27
